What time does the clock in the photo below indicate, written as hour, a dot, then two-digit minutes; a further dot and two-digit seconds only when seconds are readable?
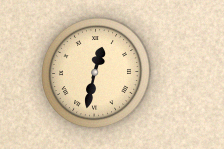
12.32
